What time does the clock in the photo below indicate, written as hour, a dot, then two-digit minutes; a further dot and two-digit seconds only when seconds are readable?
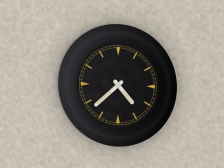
4.38
